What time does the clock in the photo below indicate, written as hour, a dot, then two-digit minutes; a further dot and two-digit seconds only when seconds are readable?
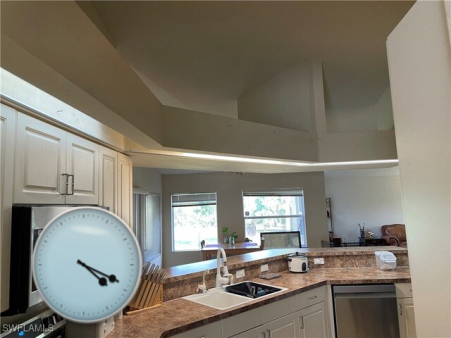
4.19
